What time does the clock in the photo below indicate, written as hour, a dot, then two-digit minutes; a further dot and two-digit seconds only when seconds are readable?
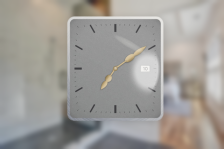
7.09
